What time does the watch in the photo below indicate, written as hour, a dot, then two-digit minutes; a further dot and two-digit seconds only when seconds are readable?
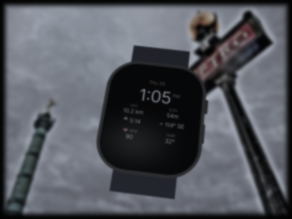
1.05
